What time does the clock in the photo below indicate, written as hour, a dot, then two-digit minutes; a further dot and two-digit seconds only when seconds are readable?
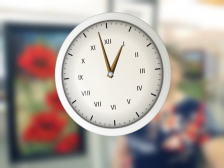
12.58
